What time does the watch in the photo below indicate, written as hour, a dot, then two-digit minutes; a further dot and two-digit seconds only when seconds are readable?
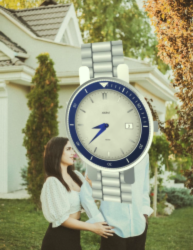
8.38
